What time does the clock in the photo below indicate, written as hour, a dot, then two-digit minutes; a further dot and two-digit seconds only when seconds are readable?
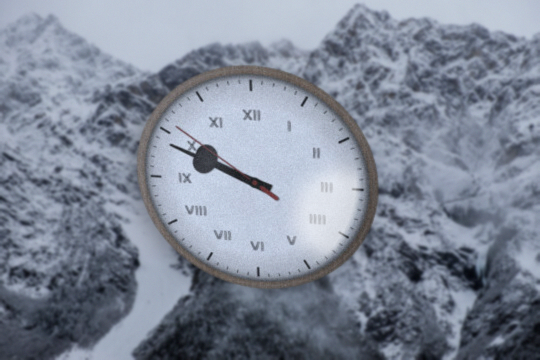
9.48.51
